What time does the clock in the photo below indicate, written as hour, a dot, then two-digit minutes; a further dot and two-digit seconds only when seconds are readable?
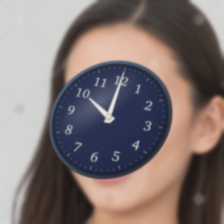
10.00
